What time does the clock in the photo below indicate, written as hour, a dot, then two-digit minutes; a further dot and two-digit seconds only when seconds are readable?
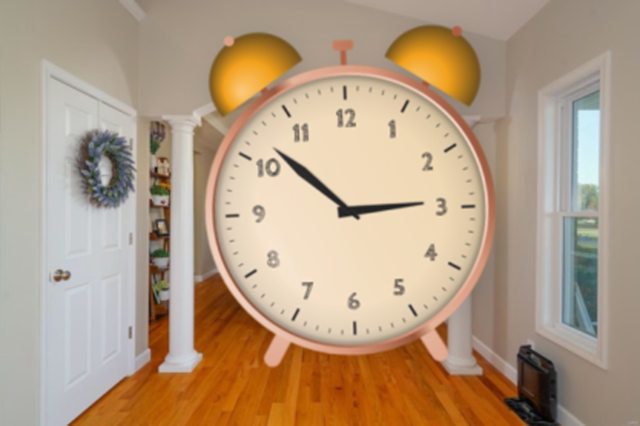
2.52
